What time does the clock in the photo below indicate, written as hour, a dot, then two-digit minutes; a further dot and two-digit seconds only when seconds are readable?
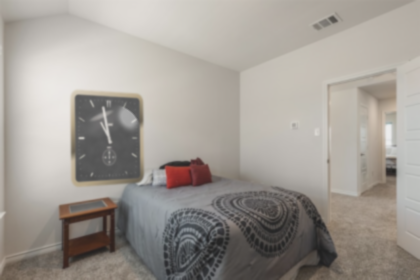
10.58
